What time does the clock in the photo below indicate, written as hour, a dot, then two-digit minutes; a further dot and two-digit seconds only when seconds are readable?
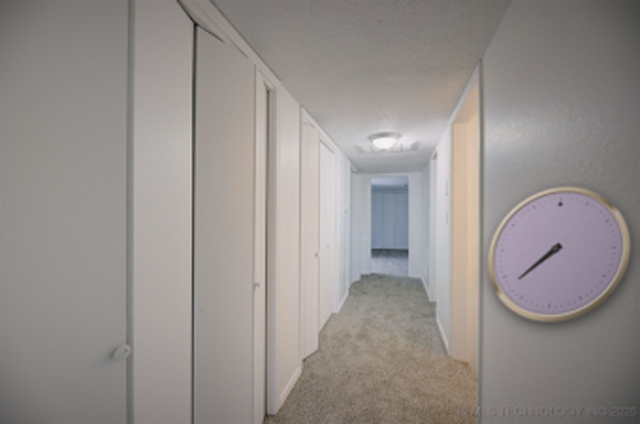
7.38
